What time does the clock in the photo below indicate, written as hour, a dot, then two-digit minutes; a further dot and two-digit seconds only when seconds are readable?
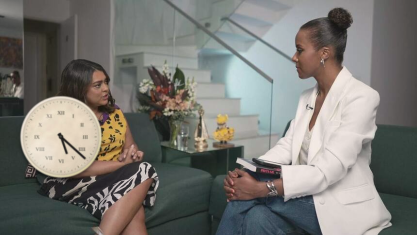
5.22
